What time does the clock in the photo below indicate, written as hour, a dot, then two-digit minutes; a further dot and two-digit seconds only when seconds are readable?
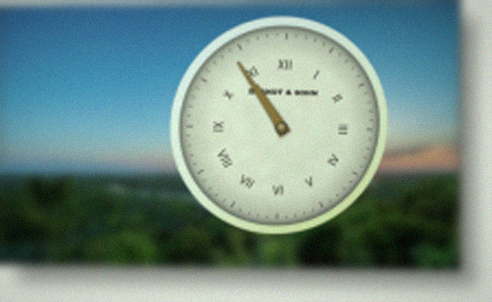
10.54
